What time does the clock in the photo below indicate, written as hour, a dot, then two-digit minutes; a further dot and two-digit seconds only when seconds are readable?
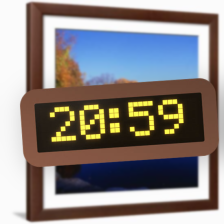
20.59
